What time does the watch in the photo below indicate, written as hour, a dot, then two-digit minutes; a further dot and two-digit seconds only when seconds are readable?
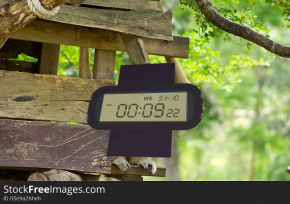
0.09.22
